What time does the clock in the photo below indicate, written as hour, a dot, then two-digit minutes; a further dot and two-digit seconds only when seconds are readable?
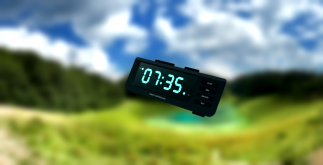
7.35
